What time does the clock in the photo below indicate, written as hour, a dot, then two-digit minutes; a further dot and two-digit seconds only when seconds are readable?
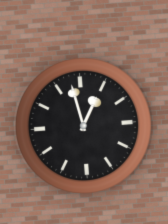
12.58
